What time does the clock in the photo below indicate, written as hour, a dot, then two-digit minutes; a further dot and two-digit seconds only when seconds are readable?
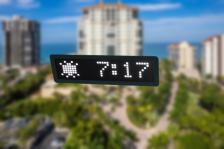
7.17
